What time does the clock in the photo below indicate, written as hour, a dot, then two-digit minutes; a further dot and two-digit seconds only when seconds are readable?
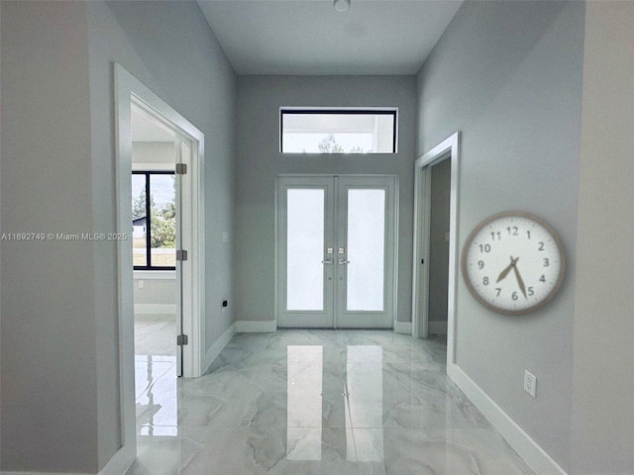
7.27
